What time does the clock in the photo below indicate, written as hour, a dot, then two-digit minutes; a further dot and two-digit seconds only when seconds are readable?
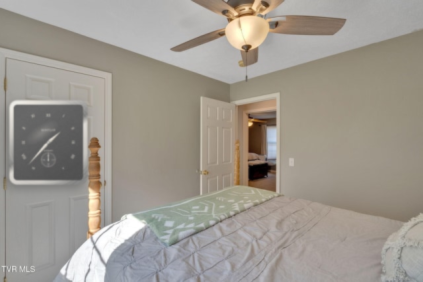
1.37
